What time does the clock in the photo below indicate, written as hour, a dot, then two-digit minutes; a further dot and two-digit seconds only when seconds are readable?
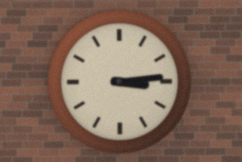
3.14
